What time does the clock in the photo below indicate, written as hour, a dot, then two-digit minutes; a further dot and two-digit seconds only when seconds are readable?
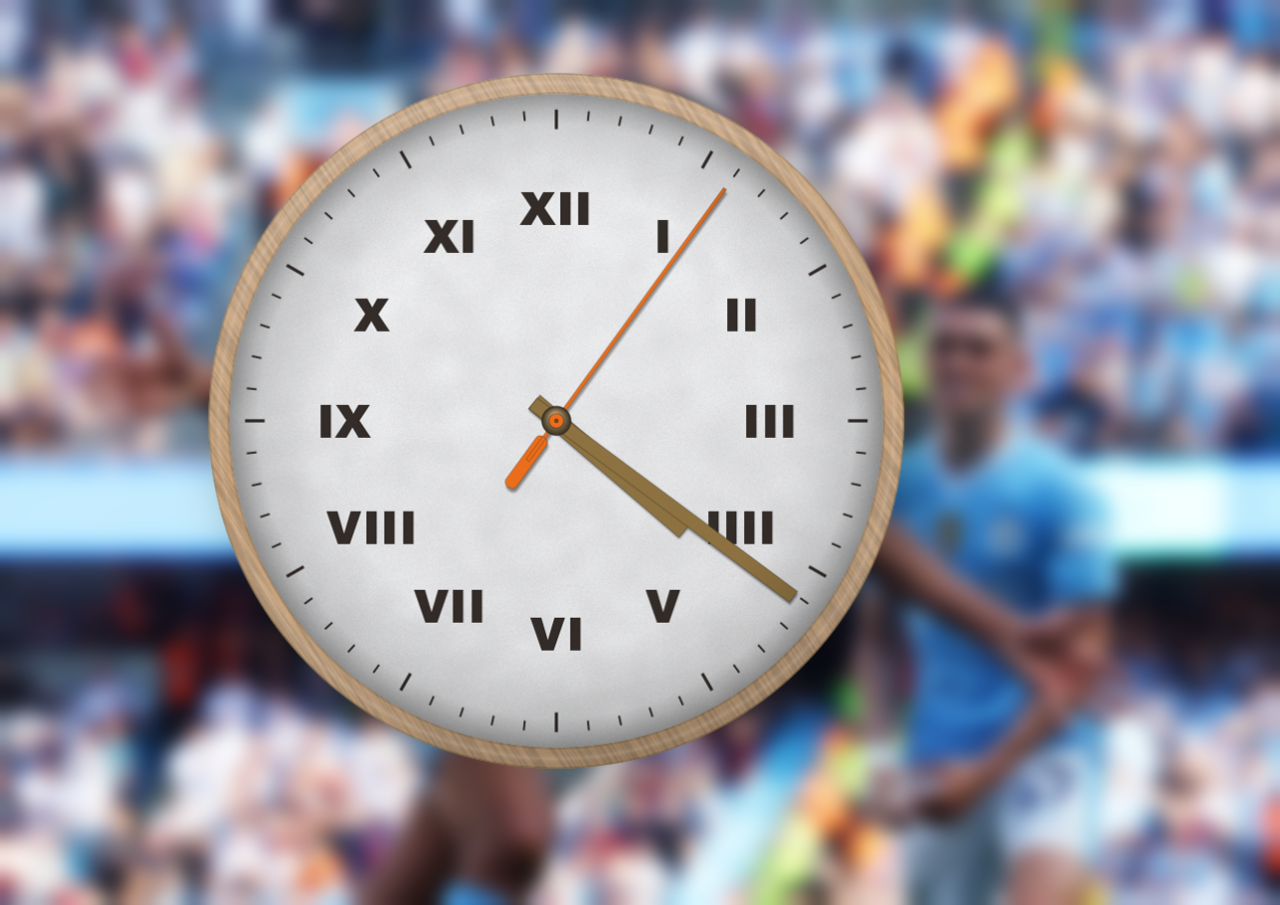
4.21.06
